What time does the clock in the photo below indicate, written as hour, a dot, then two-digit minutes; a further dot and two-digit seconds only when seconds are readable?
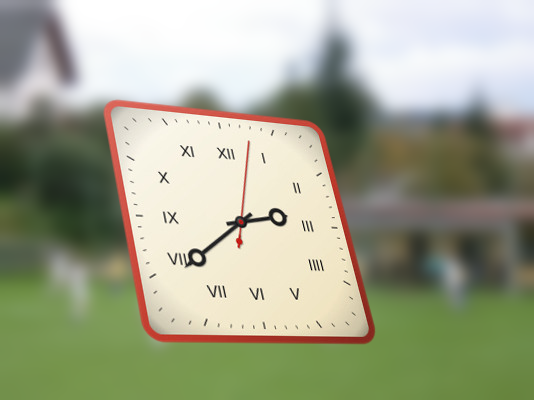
2.39.03
